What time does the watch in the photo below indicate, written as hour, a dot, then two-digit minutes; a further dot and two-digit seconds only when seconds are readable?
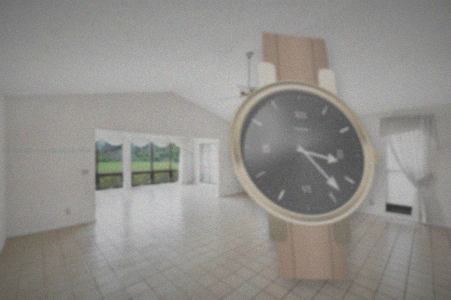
3.23
